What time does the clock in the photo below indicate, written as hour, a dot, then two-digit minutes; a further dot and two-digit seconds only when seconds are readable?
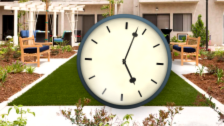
5.03
